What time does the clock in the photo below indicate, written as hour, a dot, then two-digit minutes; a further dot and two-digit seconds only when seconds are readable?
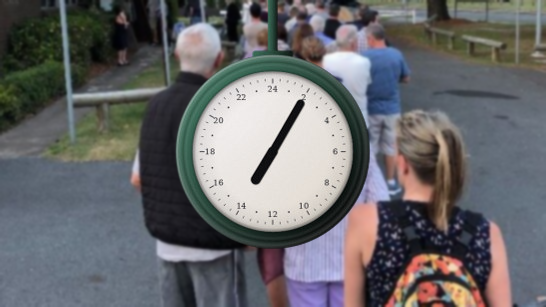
14.05
